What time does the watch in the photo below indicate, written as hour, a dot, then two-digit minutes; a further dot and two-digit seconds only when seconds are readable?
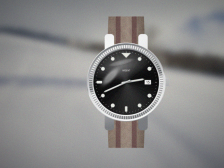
2.41
